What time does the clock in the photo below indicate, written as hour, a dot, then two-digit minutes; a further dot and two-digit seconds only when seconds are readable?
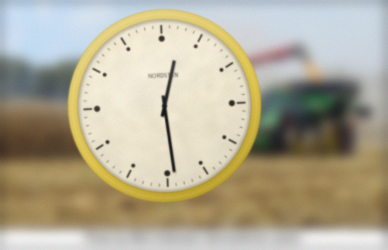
12.29
